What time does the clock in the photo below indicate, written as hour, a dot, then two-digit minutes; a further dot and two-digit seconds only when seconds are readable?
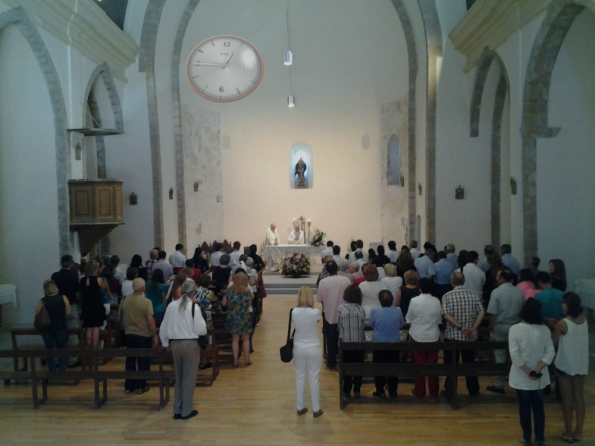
12.45
